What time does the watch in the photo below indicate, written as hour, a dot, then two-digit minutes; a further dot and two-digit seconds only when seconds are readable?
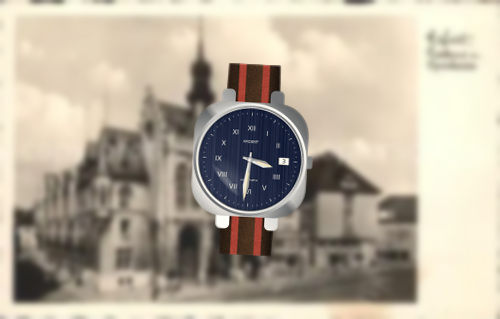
3.31
